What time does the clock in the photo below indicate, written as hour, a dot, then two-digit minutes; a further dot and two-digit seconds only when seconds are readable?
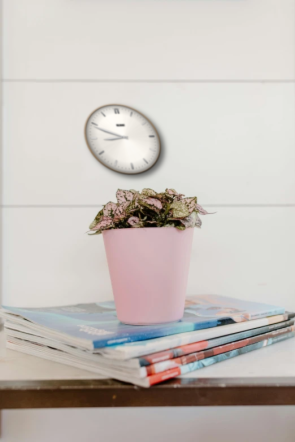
8.49
